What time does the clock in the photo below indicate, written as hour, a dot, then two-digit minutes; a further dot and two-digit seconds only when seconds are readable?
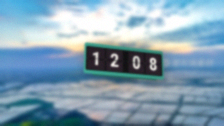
12.08
